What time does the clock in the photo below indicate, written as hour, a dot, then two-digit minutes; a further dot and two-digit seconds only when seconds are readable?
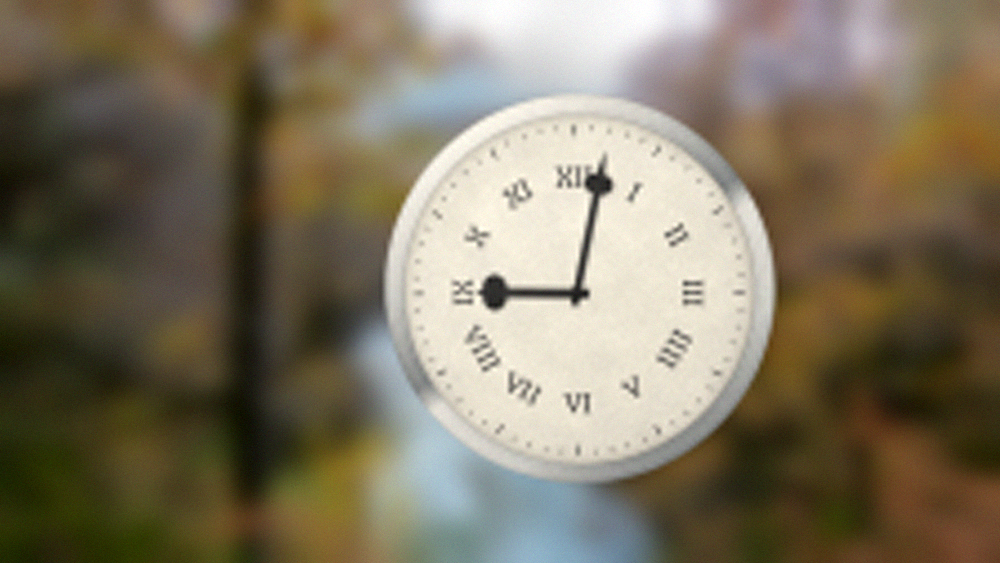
9.02
